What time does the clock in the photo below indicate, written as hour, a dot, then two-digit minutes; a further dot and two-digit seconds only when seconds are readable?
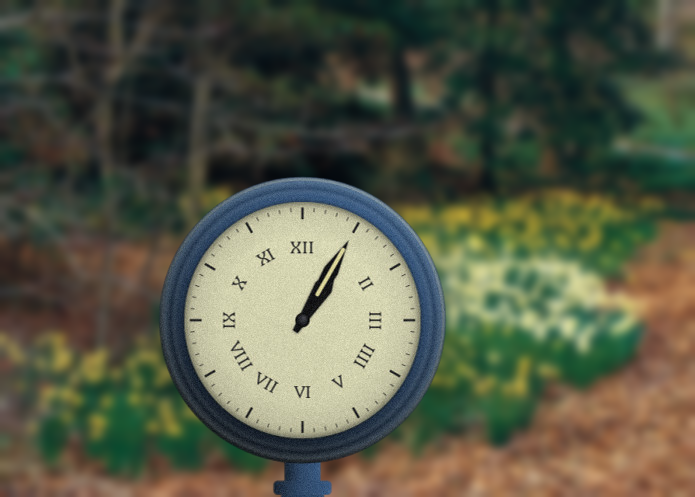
1.05
